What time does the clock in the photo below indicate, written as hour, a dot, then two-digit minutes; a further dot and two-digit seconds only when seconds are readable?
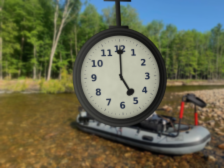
5.00
